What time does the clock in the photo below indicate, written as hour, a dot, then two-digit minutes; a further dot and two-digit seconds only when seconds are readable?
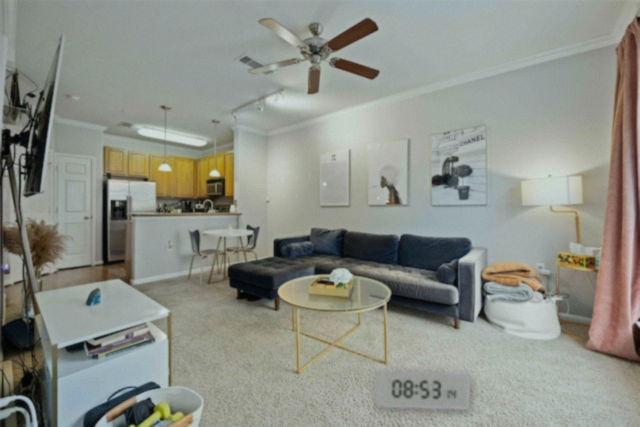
8.53
